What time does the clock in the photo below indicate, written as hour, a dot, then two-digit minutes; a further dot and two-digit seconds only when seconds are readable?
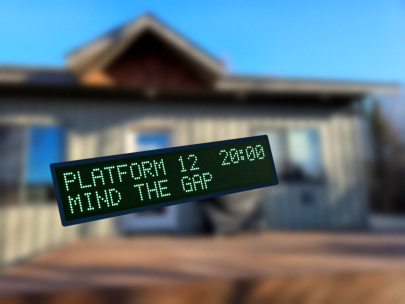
20.00
